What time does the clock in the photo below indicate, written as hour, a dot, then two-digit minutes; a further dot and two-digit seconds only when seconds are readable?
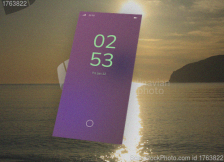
2.53
